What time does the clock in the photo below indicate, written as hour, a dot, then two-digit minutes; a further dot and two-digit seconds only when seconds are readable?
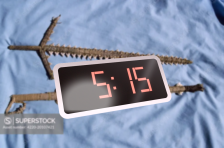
5.15
